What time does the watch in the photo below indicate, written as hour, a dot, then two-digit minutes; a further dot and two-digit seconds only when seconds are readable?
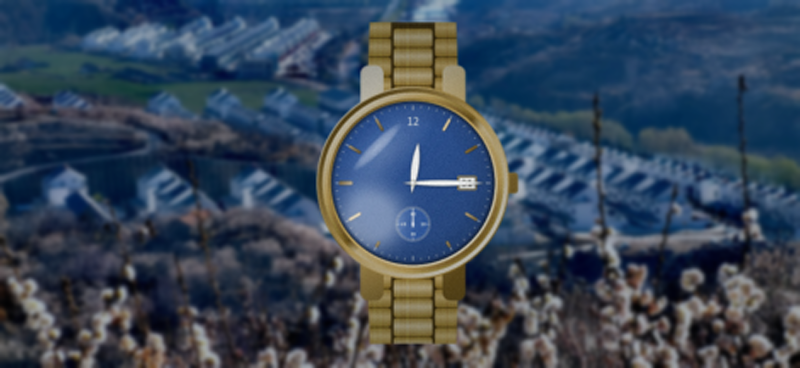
12.15
